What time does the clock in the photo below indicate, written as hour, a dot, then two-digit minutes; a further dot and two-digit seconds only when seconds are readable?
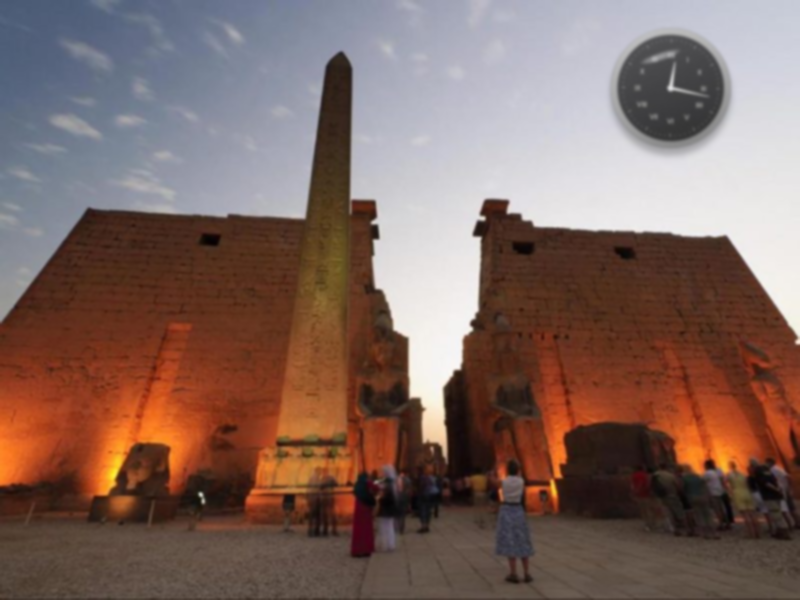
12.17
